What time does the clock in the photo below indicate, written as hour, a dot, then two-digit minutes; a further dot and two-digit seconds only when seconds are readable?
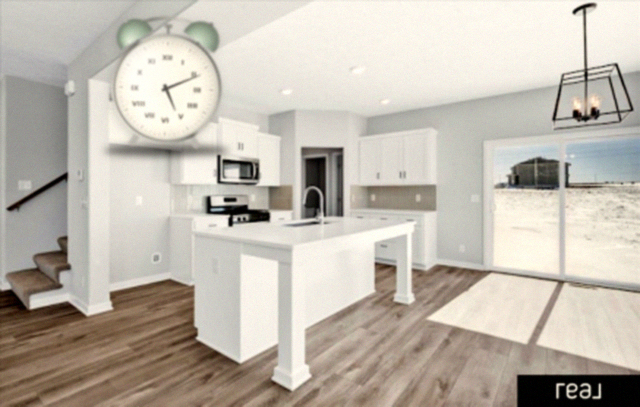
5.11
